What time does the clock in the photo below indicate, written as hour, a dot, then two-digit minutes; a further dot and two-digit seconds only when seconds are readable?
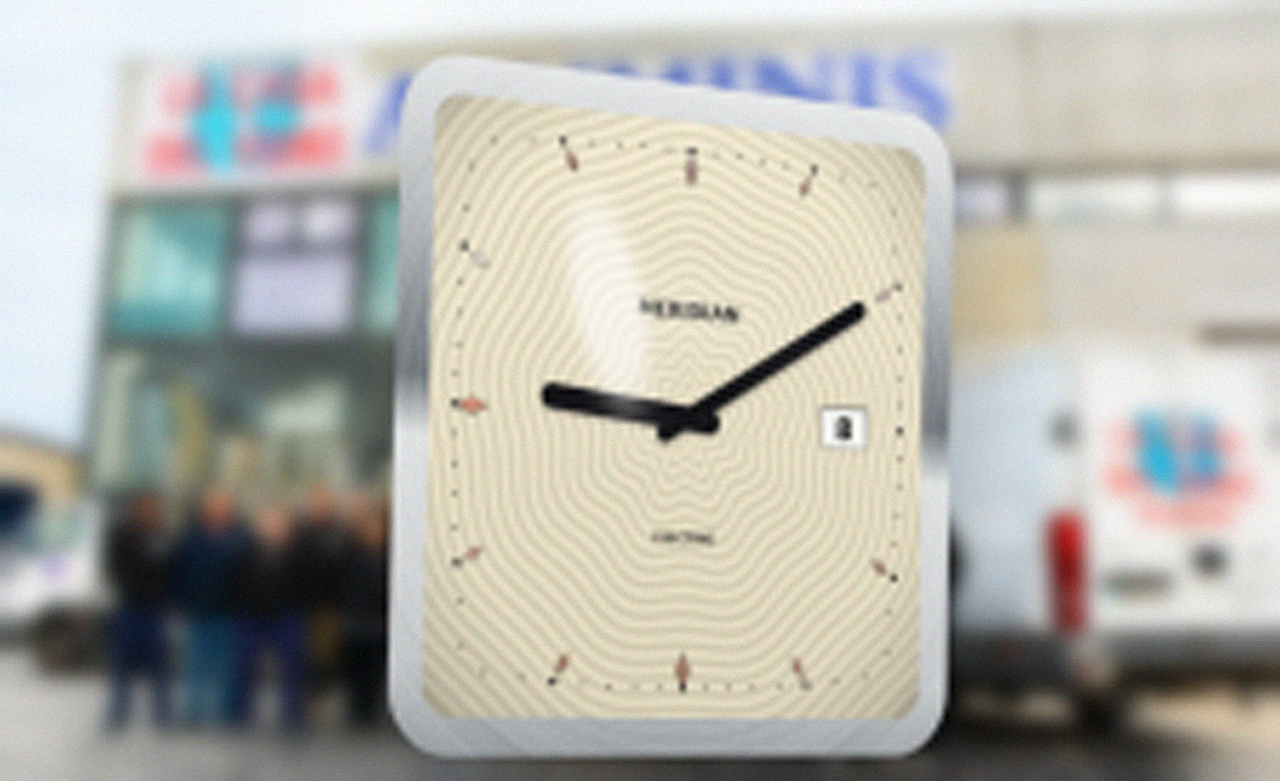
9.10
